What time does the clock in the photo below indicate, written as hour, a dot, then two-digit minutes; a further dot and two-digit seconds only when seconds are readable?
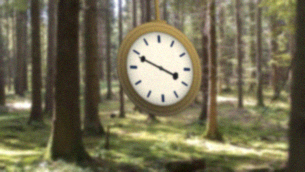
3.49
